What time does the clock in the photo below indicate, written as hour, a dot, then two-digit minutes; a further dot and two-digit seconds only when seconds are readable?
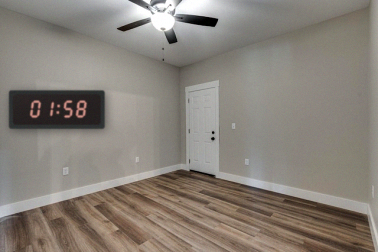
1.58
